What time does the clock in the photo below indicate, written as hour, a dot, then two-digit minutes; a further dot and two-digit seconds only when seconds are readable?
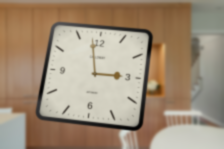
2.58
